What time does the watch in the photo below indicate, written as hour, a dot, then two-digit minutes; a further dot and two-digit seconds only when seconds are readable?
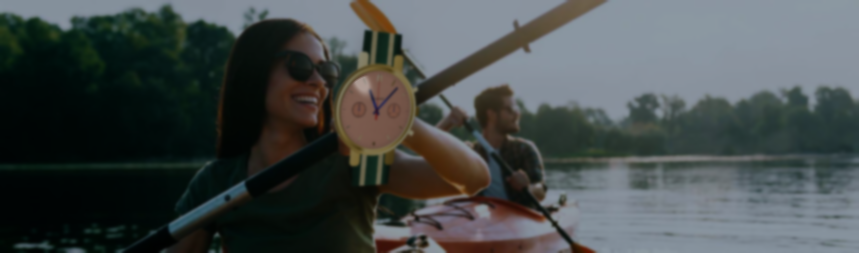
11.07
